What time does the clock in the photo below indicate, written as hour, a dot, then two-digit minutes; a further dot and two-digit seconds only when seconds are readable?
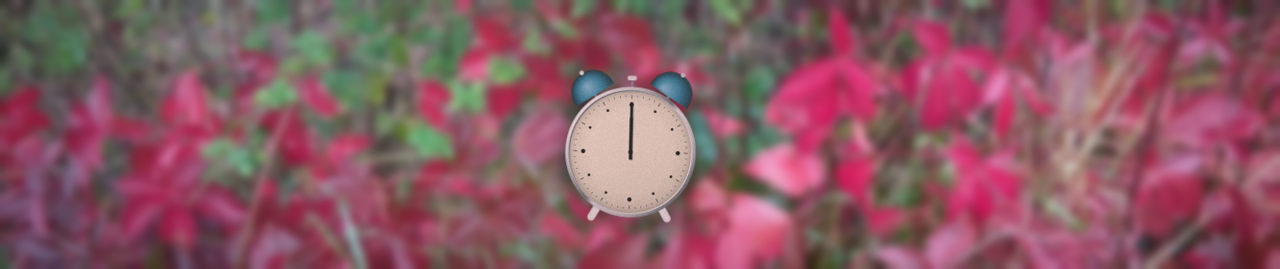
12.00
